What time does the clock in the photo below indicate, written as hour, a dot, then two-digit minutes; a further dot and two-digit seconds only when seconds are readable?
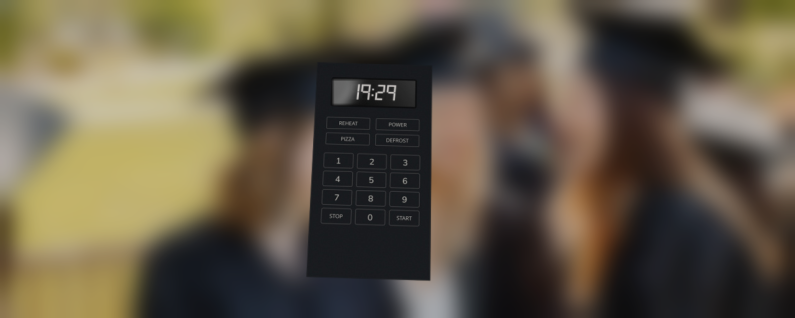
19.29
